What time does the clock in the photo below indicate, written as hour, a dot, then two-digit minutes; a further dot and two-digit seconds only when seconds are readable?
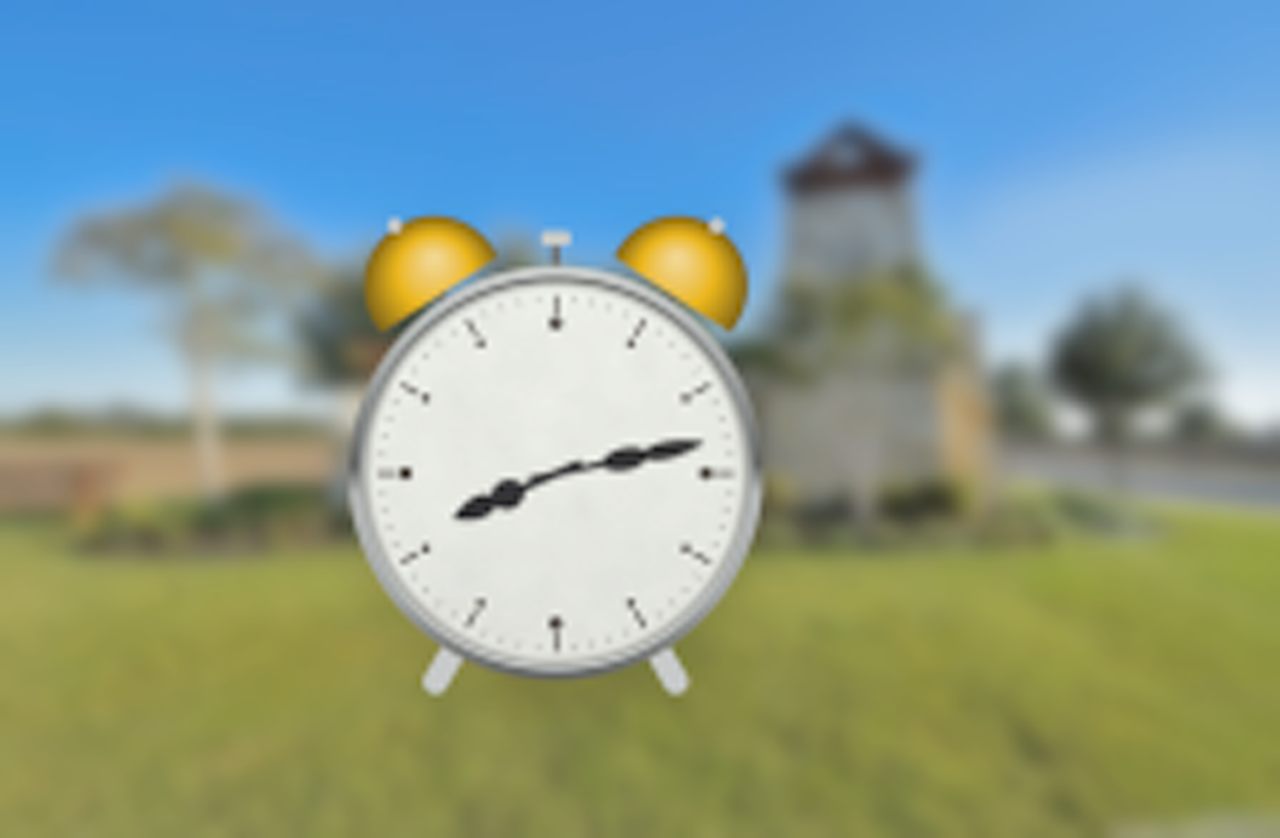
8.13
